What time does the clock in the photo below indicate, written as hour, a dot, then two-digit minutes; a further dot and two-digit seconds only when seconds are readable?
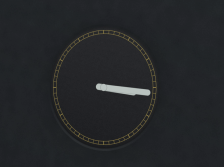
3.16
